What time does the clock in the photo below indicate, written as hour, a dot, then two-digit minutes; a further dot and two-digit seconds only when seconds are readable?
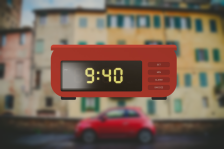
9.40
